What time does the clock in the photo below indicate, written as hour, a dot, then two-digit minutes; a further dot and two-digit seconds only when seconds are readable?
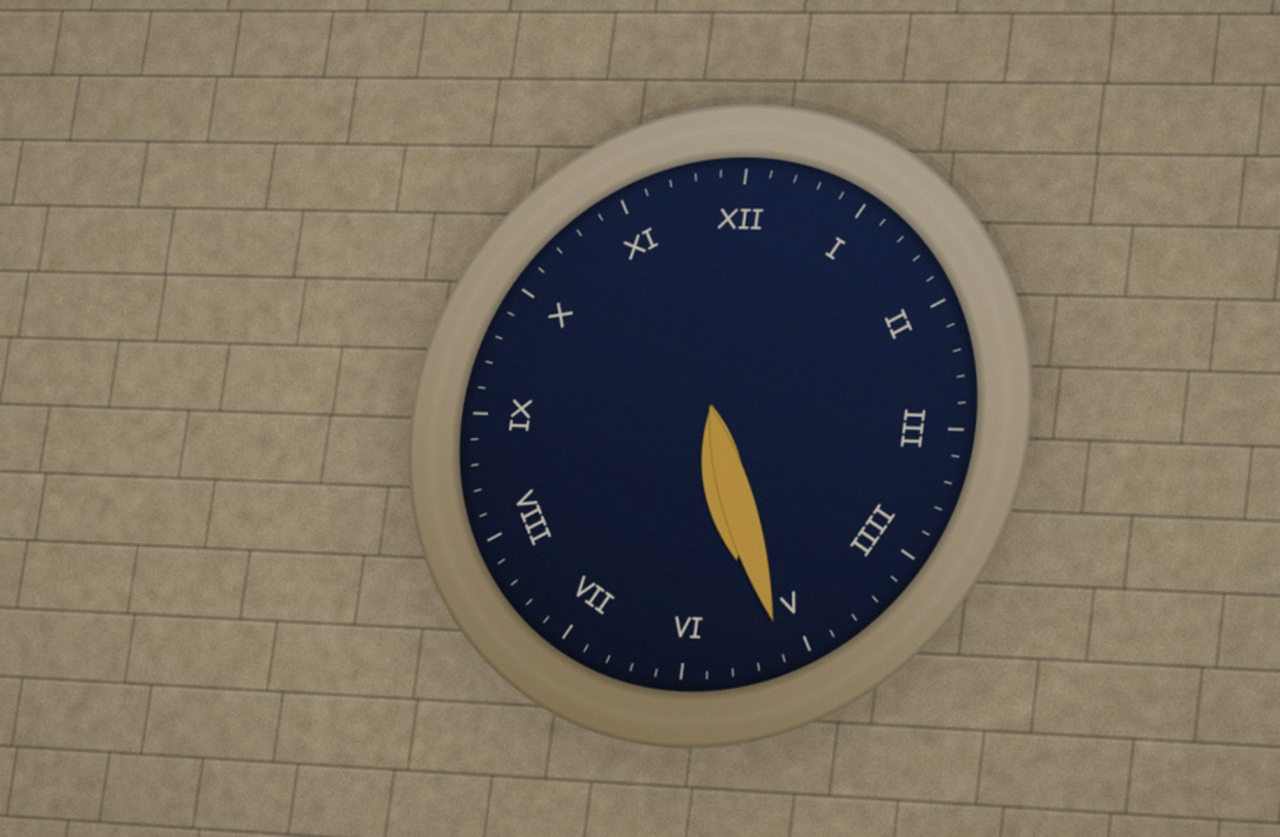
5.26
